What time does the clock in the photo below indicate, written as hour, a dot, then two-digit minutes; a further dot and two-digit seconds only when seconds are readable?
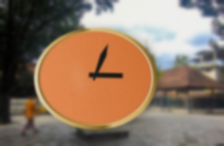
3.03
